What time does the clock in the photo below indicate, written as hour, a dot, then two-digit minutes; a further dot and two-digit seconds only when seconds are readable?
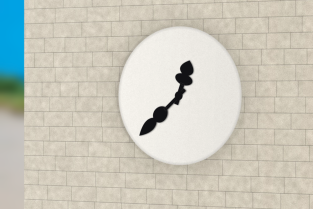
12.38
